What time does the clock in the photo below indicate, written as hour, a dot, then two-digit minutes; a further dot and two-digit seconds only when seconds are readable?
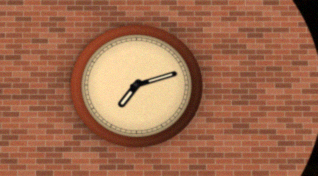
7.12
